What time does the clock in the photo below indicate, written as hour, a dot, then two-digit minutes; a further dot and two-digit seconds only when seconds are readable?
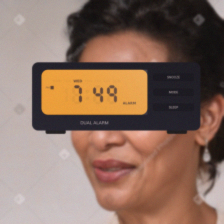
7.49
